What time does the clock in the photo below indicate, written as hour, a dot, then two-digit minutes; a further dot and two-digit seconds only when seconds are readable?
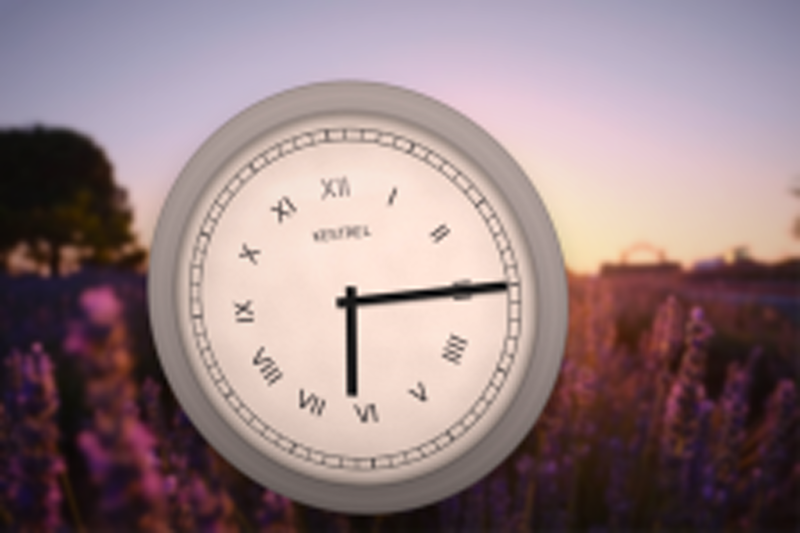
6.15
